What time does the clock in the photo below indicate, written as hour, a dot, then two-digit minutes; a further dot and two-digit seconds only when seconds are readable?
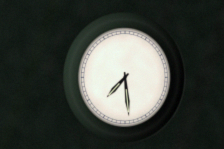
7.29
